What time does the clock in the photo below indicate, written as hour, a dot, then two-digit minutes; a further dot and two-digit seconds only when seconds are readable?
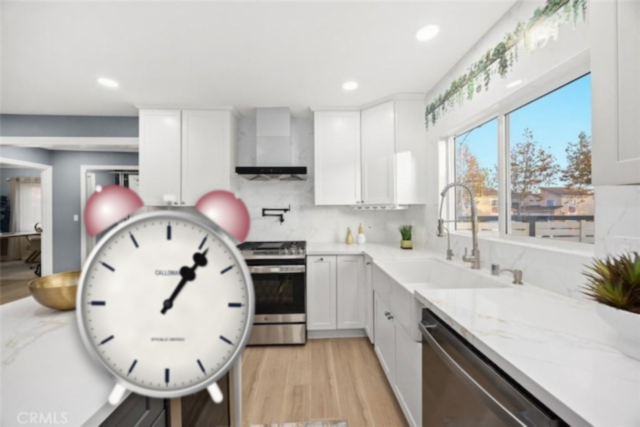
1.06
